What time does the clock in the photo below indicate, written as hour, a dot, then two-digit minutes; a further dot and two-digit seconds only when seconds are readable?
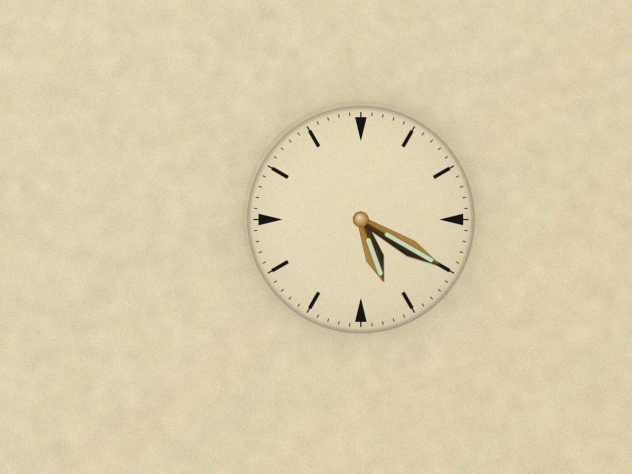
5.20
